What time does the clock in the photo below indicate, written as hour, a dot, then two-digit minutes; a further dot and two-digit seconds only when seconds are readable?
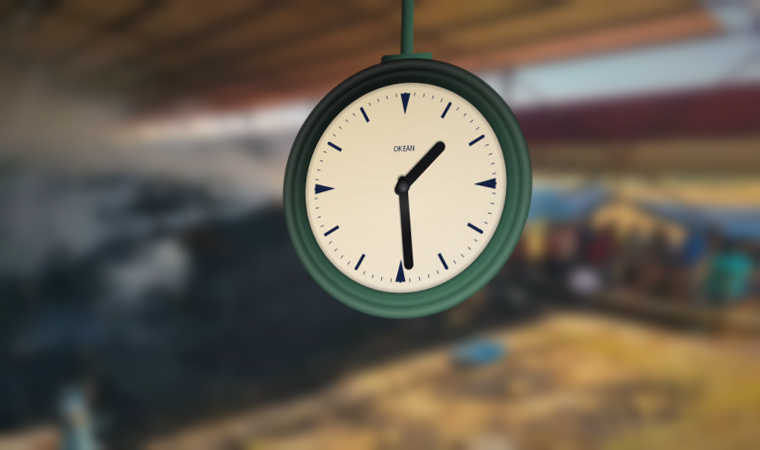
1.29
